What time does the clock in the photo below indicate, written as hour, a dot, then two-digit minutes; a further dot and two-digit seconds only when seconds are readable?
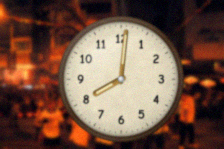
8.01
